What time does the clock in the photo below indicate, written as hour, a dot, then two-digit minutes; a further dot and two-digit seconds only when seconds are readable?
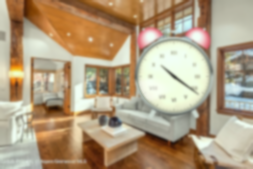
10.21
